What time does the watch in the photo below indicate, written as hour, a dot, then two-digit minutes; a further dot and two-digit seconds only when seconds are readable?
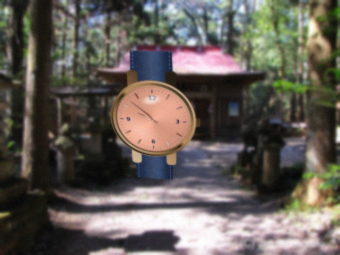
9.52
